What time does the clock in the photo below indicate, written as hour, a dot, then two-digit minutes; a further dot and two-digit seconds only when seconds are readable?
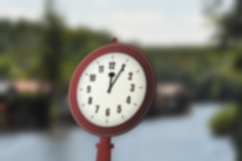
12.05
